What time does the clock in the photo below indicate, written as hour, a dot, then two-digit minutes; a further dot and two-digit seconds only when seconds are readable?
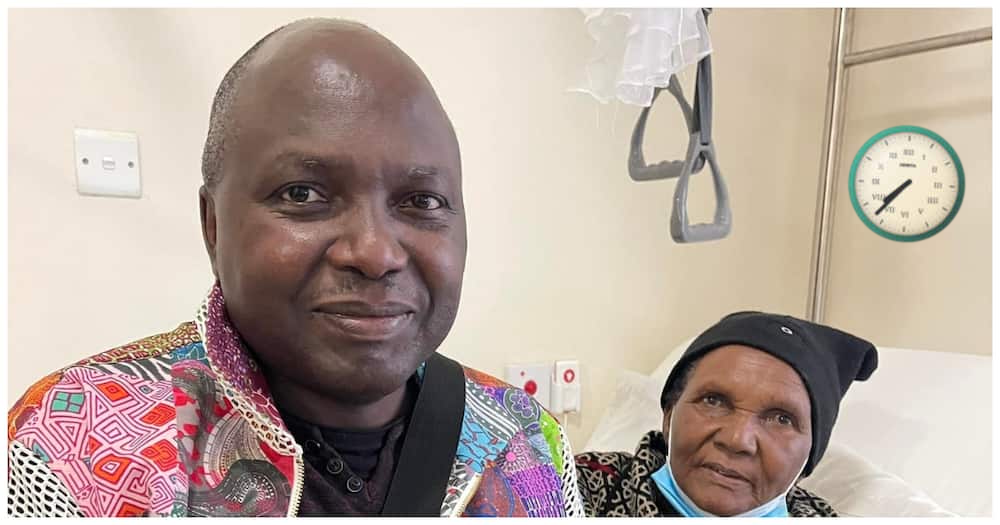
7.37
